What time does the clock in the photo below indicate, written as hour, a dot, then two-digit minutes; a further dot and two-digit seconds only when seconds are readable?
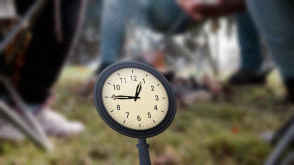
12.45
